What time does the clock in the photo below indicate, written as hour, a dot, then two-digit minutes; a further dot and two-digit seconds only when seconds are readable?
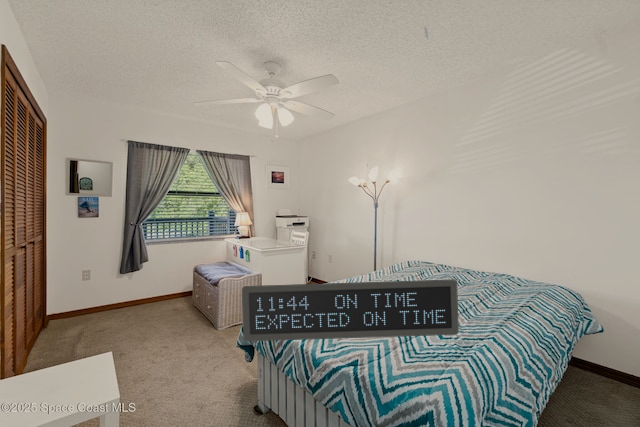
11.44
